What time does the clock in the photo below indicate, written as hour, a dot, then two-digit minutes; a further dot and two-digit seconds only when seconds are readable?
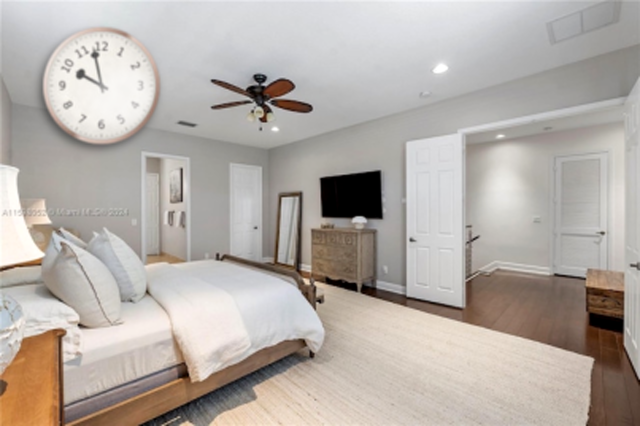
9.58
